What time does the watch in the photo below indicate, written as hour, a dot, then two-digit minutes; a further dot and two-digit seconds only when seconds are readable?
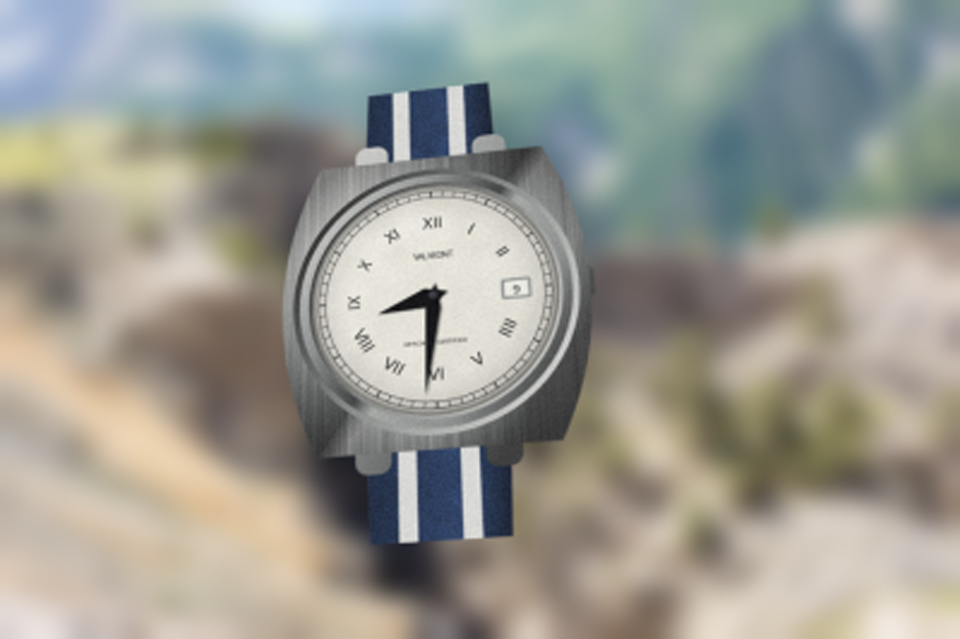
8.31
